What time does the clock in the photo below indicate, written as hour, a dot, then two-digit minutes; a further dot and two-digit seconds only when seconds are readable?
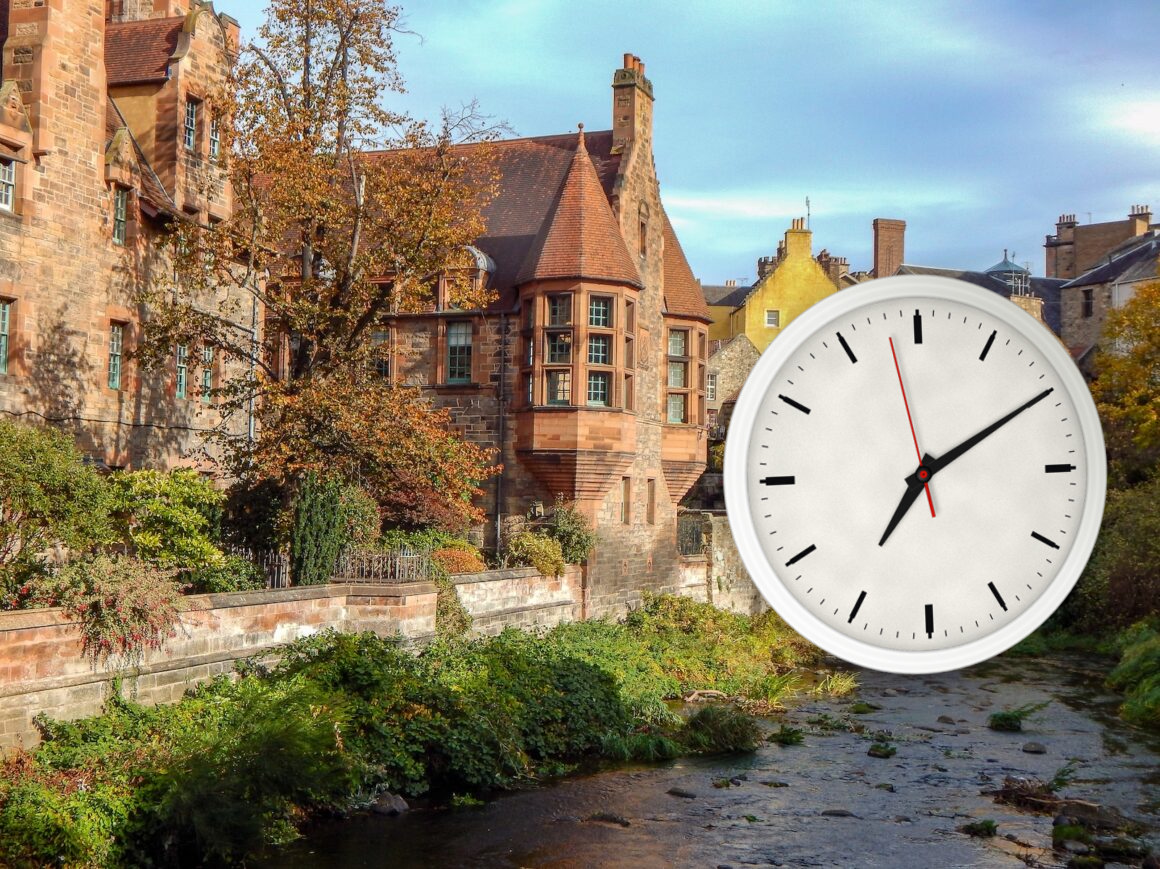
7.09.58
